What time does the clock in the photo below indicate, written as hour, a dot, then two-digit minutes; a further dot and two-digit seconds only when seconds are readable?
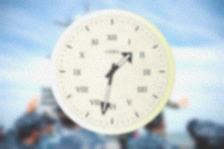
1.32
